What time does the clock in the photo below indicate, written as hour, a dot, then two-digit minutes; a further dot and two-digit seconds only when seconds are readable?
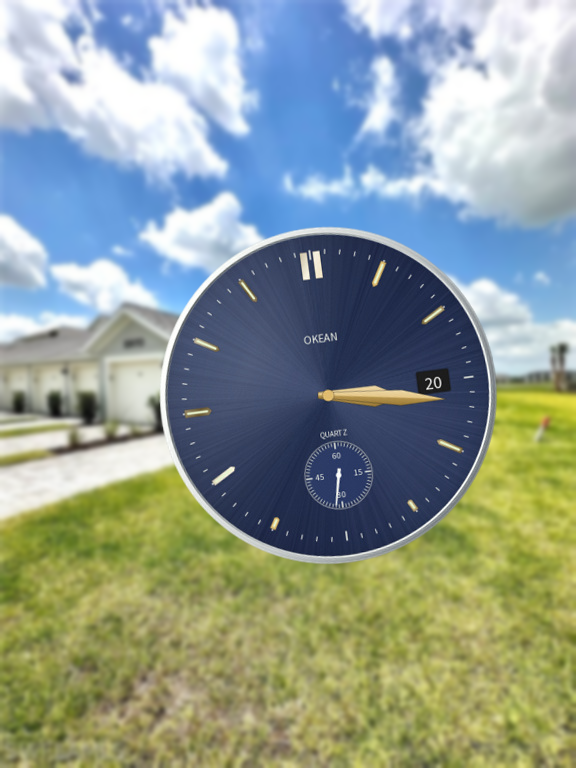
3.16.32
